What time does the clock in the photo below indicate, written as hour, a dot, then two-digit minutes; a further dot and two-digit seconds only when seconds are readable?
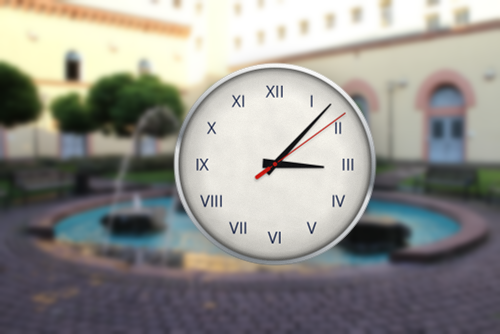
3.07.09
